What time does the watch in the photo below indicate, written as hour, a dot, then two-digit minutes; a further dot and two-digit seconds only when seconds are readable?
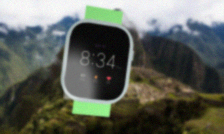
8.34
